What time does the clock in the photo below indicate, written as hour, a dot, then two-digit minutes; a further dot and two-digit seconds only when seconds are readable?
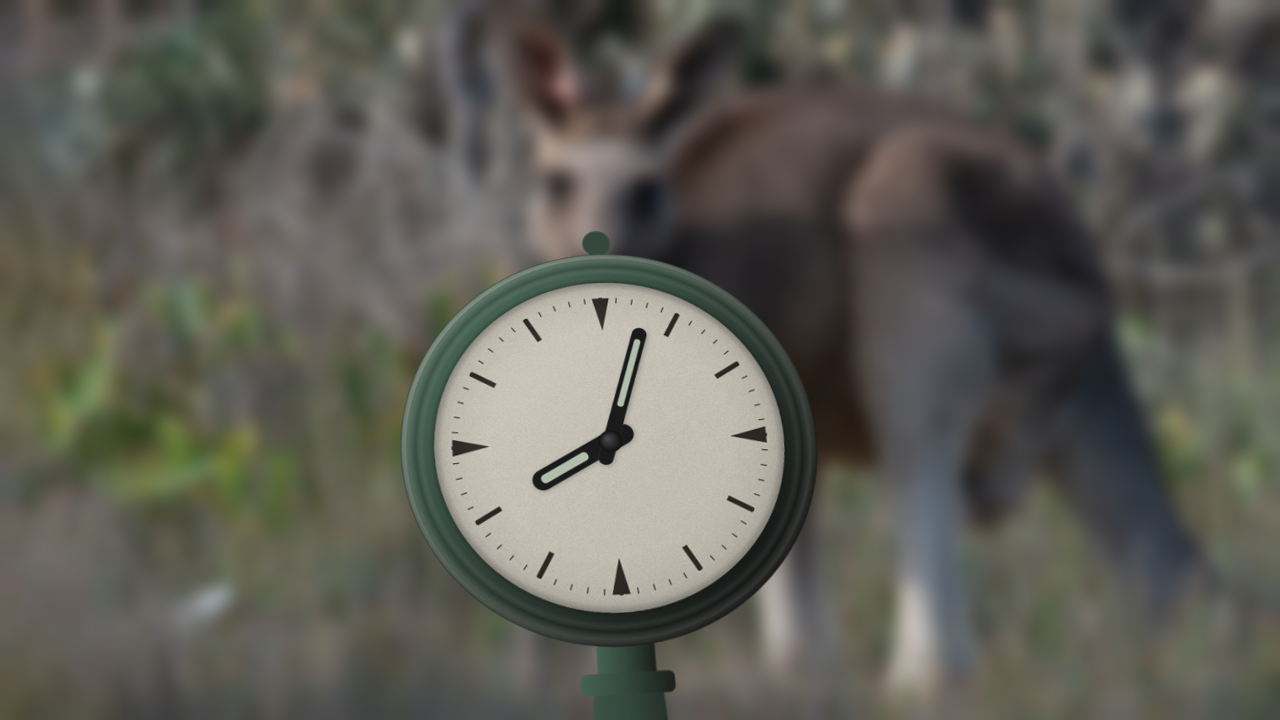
8.03
